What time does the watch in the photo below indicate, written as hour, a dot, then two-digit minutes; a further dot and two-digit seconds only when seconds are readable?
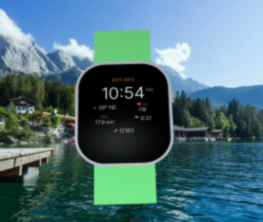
10.54
